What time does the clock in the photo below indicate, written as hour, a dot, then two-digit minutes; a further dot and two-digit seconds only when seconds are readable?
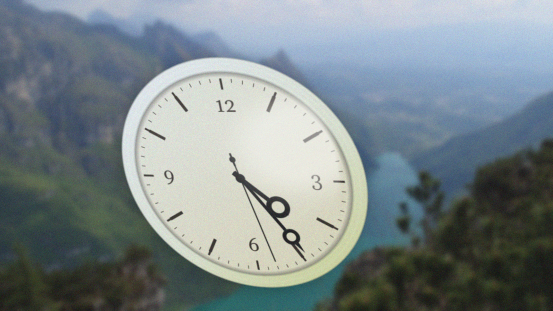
4.24.28
